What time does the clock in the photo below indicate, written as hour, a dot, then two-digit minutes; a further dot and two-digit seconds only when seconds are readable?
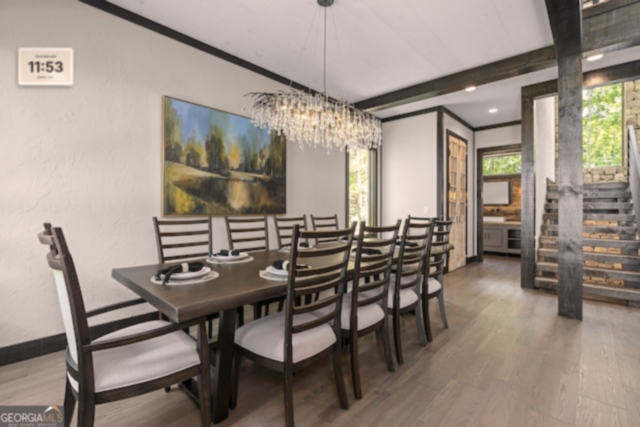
11.53
